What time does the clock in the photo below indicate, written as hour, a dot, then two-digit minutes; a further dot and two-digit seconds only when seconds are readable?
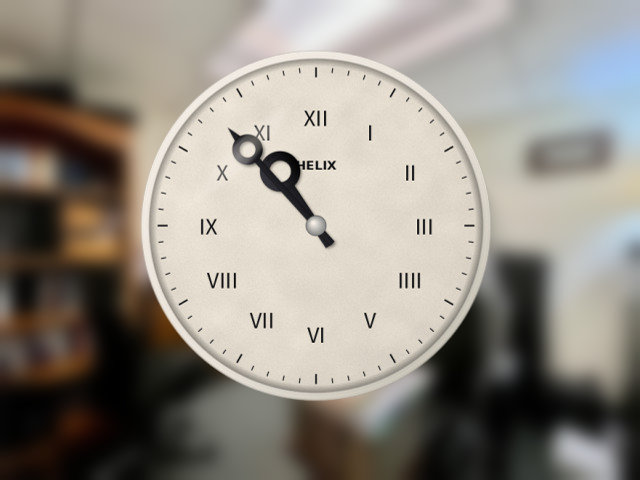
10.53
